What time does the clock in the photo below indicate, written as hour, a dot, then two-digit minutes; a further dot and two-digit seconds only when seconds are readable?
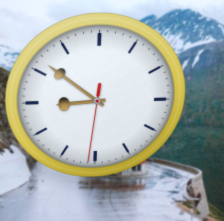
8.51.31
